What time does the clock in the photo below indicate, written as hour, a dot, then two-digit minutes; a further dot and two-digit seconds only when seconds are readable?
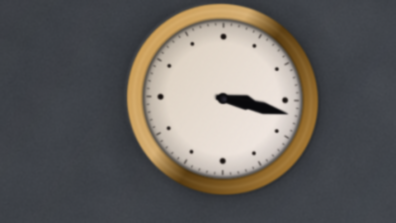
3.17
